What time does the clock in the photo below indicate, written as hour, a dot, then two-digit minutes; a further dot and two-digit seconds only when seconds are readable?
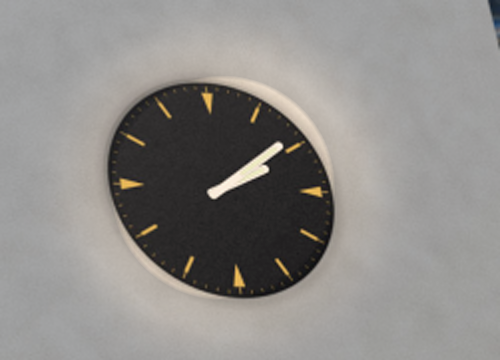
2.09
